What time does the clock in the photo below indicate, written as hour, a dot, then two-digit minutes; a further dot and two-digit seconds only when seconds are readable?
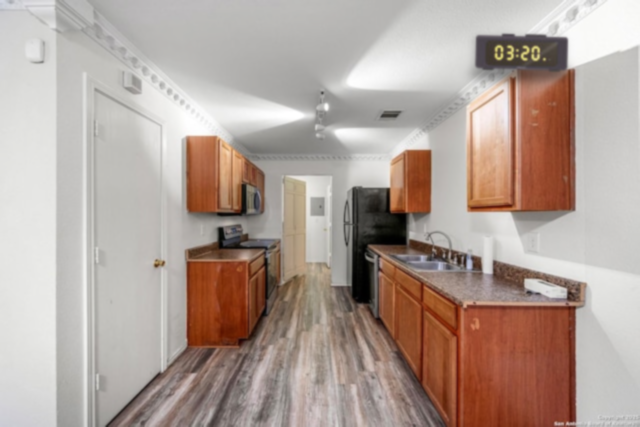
3.20
